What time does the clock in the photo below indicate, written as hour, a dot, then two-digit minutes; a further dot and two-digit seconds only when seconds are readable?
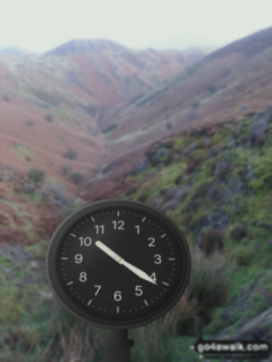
10.21
